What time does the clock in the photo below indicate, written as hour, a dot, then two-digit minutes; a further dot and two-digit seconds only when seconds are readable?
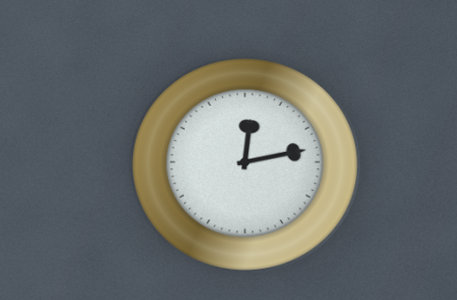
12.13
